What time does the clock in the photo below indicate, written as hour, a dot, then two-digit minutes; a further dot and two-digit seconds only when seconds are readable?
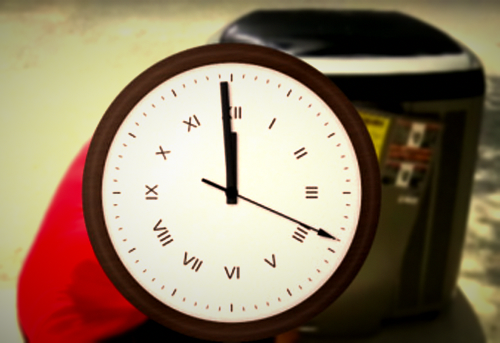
11.59.19
